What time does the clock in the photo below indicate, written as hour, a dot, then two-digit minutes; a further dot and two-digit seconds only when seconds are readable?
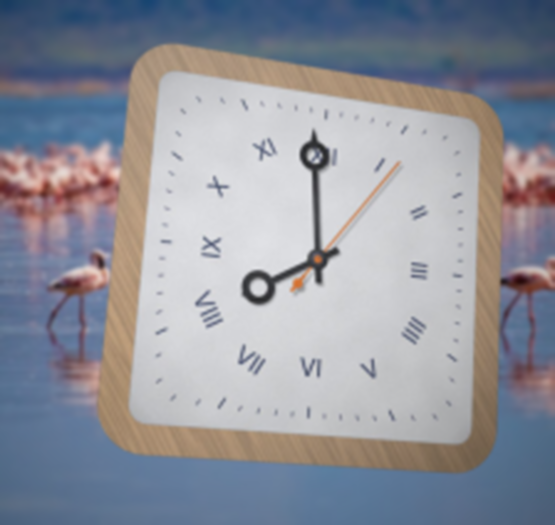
7.59.06
